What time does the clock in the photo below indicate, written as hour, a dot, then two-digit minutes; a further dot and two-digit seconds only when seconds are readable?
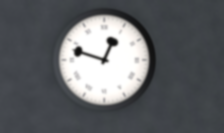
12.48
